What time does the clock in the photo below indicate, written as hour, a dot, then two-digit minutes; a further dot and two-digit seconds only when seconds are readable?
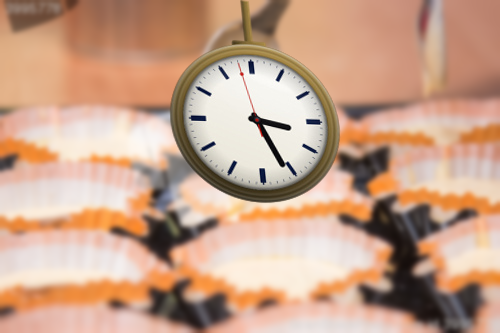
3.25.58
